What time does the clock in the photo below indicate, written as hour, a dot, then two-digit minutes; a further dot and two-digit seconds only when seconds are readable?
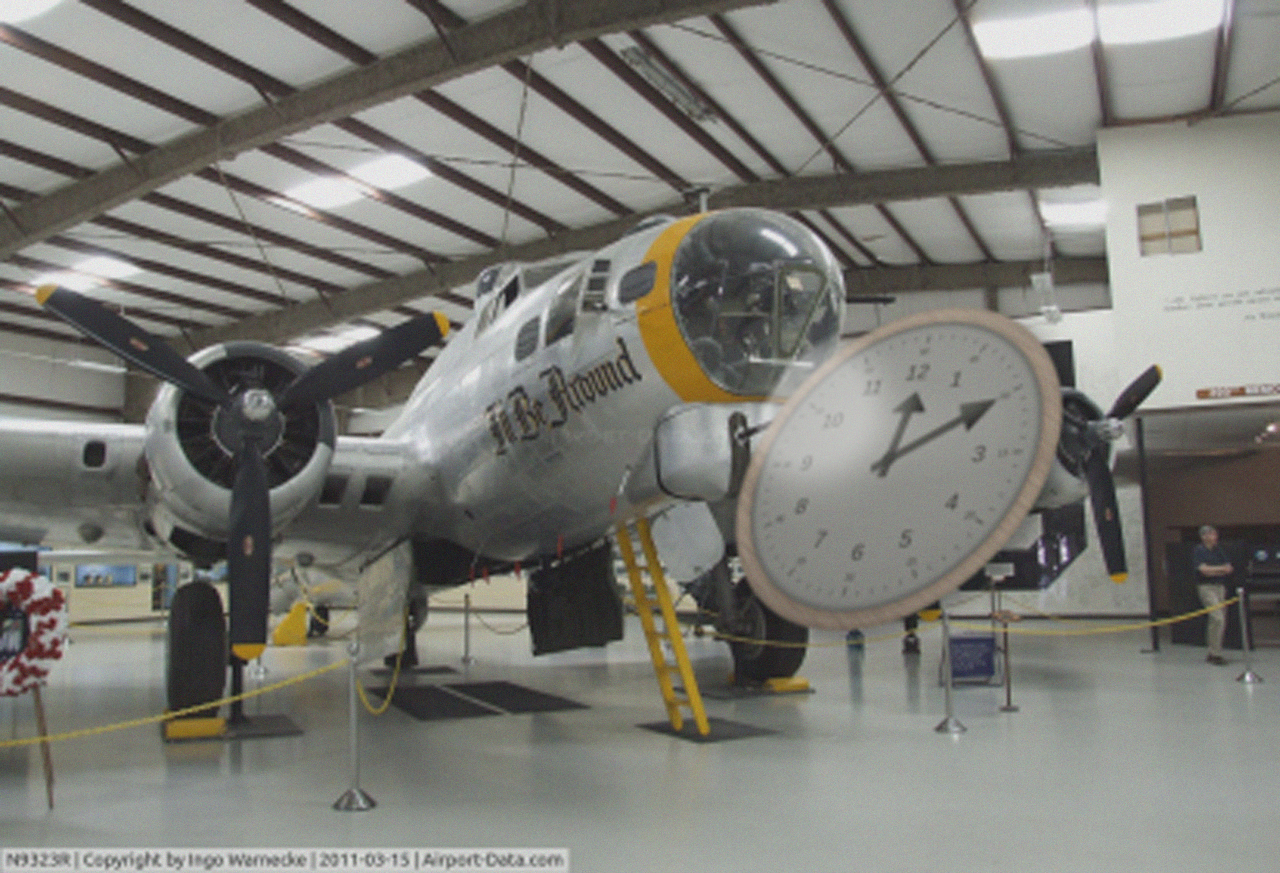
12.10
